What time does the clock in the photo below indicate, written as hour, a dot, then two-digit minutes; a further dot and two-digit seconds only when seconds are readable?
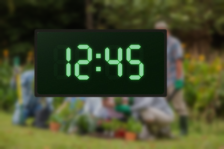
12.45
